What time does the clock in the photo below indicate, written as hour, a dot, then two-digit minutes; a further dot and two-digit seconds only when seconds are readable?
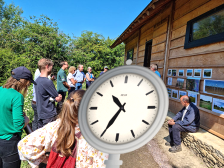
10.35
